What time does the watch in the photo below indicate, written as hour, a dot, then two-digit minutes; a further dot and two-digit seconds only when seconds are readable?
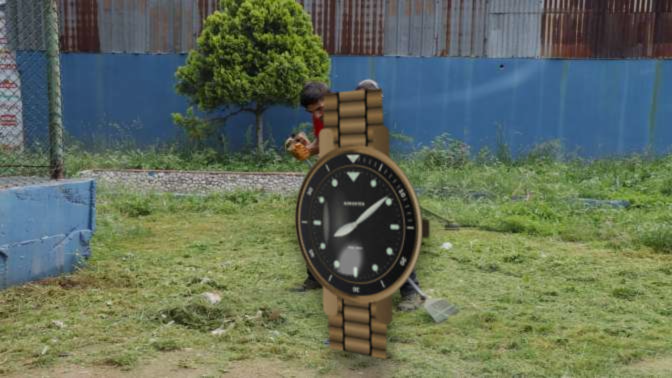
8.09
